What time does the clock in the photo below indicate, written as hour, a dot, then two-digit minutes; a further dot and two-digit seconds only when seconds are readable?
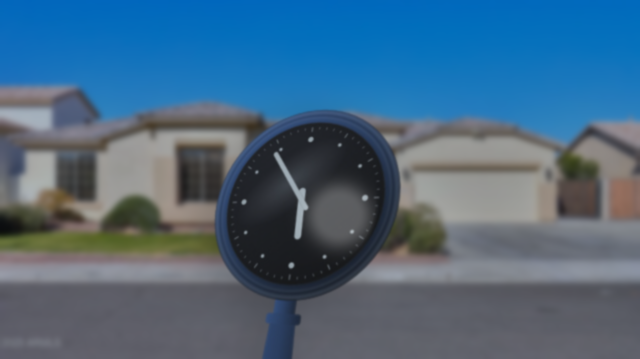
5.54
